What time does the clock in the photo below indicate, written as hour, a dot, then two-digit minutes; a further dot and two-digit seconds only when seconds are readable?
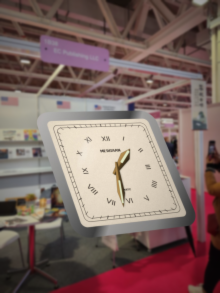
1.32
